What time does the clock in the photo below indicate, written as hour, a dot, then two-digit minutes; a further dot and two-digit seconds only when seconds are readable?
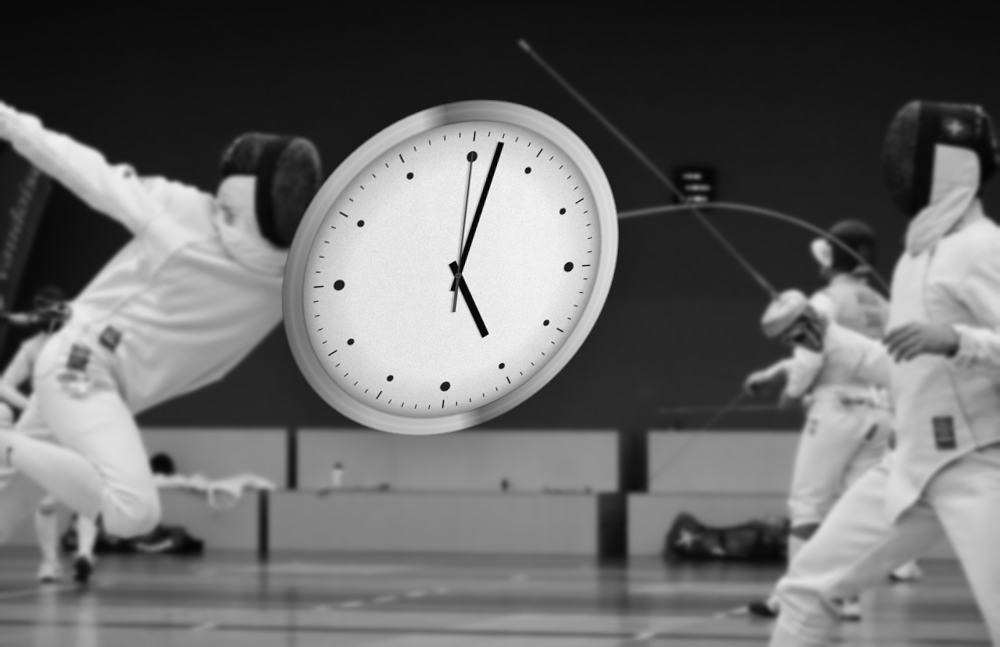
5.02.00
